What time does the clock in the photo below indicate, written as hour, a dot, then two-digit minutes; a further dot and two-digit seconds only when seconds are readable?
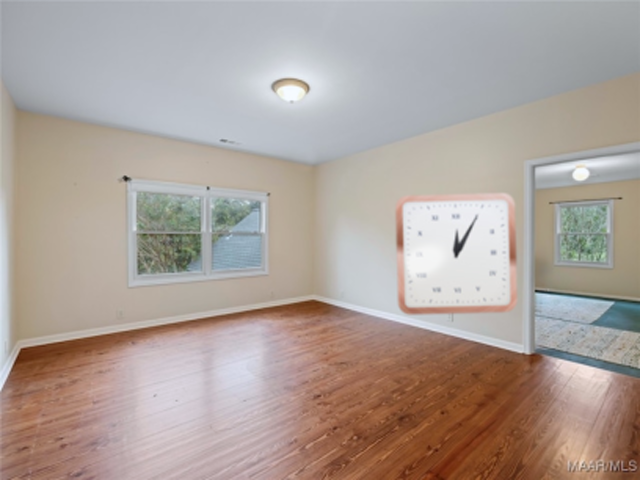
12.05
